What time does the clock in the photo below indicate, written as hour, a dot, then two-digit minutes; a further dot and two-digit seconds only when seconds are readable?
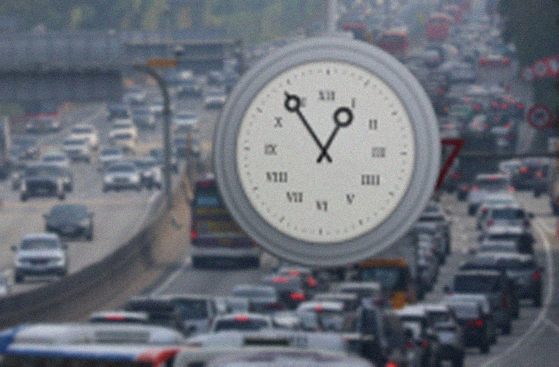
12.54
